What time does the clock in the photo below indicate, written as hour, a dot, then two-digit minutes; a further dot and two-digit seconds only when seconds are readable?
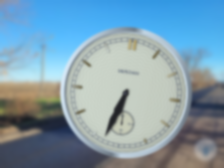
6.33
